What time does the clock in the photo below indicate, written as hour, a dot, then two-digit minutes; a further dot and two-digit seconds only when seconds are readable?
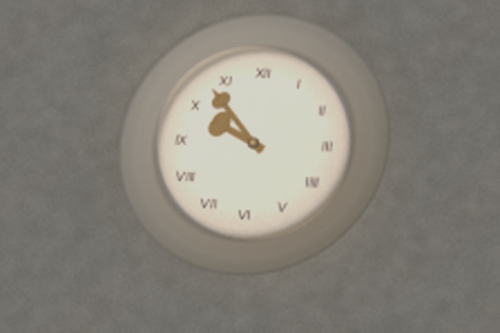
9.53
